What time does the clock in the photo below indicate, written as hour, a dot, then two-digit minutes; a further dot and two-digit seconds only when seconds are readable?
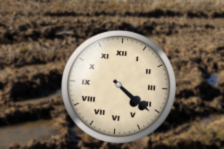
4.21
